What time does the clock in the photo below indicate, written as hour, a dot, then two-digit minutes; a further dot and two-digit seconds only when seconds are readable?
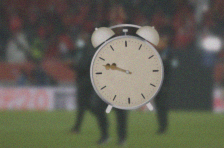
9.48
